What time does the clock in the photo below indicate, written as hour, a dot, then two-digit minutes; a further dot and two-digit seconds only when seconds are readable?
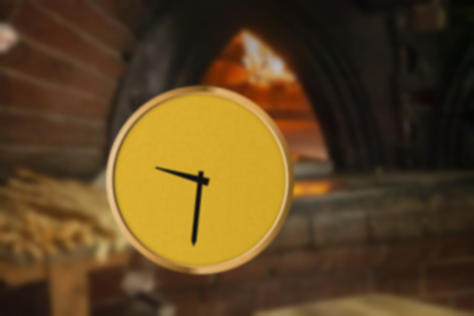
9.31
